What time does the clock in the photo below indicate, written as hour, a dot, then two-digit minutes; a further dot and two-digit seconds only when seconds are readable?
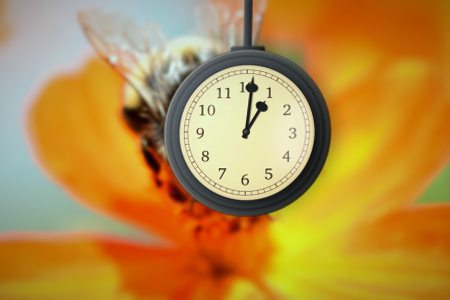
1.01
